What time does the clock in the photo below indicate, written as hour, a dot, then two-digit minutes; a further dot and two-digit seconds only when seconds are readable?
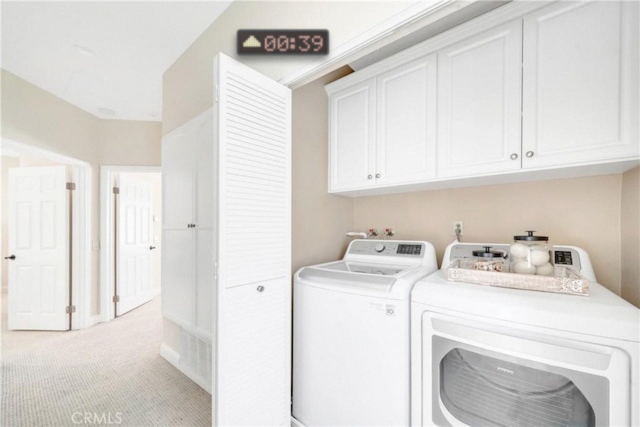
0.39
